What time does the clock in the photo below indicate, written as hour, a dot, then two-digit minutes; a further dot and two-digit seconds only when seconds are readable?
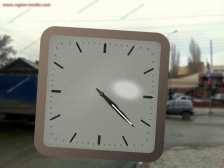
4.22
